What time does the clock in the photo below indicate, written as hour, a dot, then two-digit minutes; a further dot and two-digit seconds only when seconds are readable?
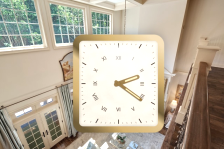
2.21
